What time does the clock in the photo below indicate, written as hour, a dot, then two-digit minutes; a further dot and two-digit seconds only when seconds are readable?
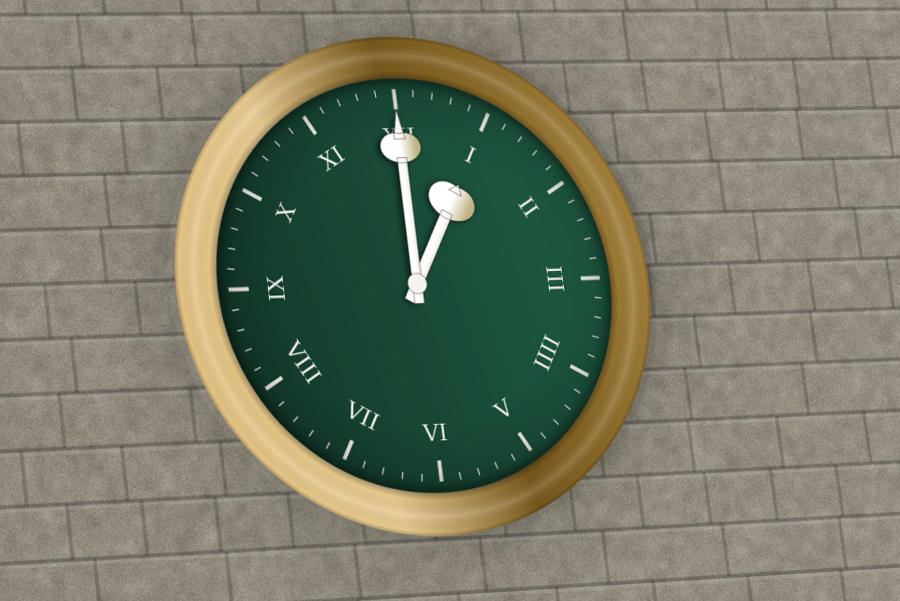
1.00
